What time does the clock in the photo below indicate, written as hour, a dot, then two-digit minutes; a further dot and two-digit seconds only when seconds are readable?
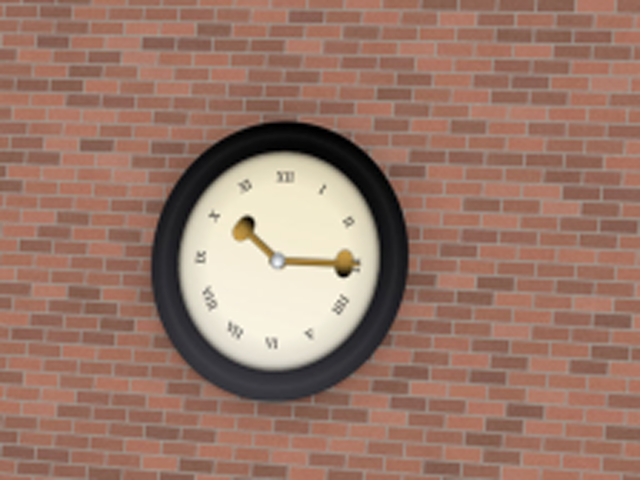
10.15
